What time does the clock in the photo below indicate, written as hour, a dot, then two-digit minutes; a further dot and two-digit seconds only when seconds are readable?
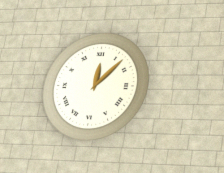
12.07
